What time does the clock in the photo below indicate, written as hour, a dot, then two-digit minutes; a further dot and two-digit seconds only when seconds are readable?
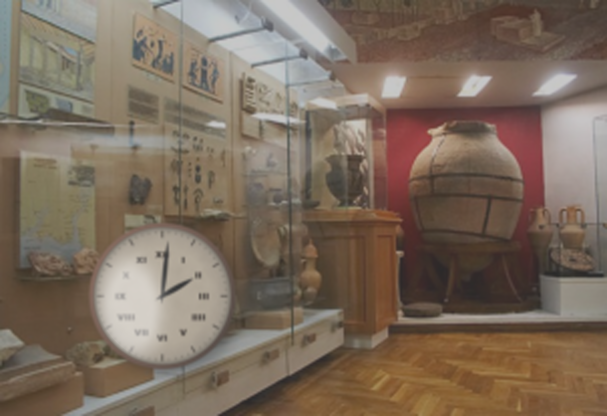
2.01
